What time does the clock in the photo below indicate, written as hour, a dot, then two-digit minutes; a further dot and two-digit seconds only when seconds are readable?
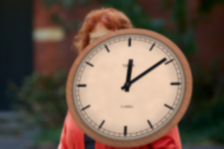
12.09
